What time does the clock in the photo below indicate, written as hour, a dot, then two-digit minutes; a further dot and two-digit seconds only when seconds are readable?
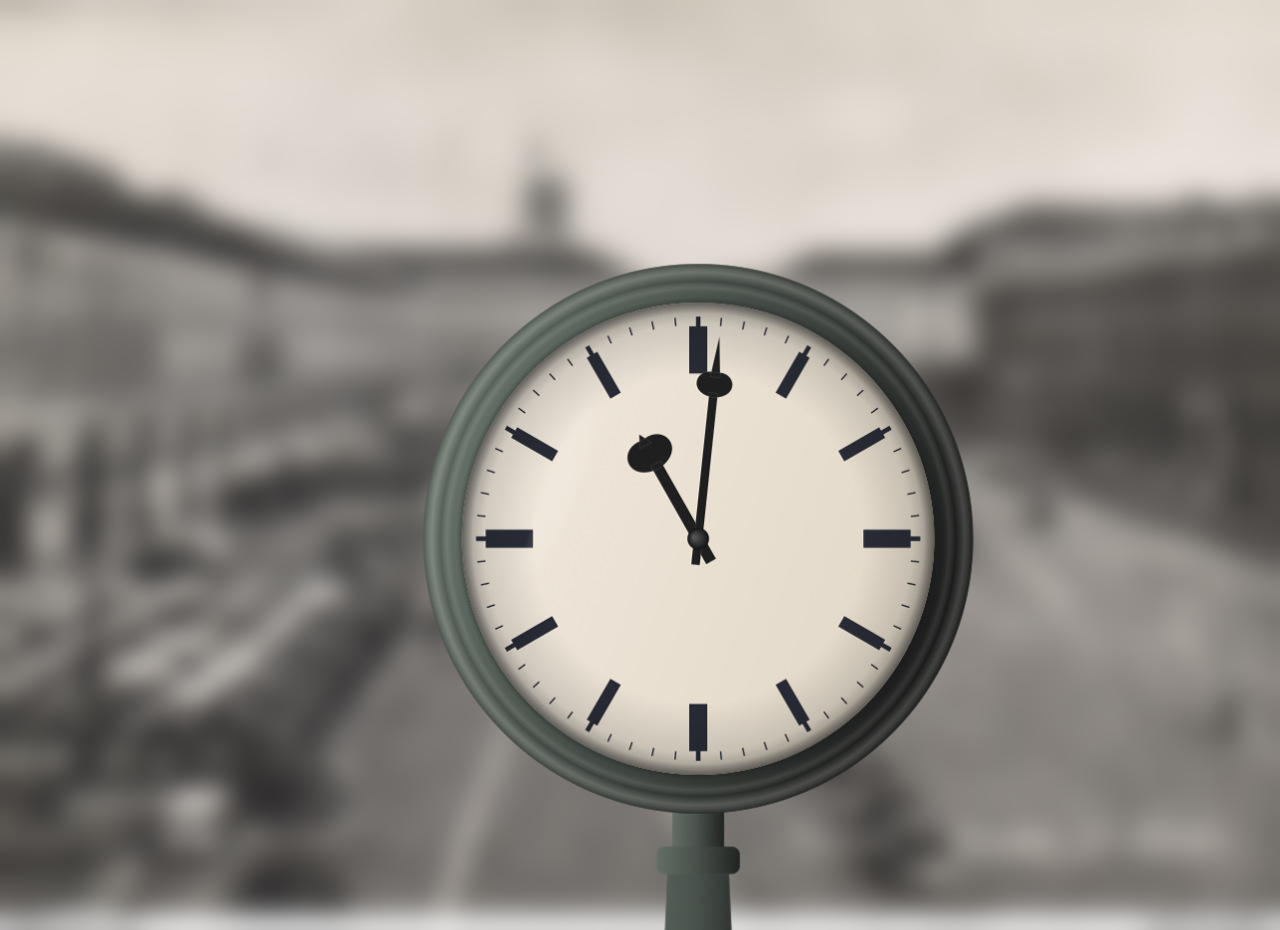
11.01
